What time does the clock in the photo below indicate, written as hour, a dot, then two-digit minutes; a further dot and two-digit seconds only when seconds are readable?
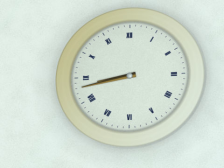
8.43
